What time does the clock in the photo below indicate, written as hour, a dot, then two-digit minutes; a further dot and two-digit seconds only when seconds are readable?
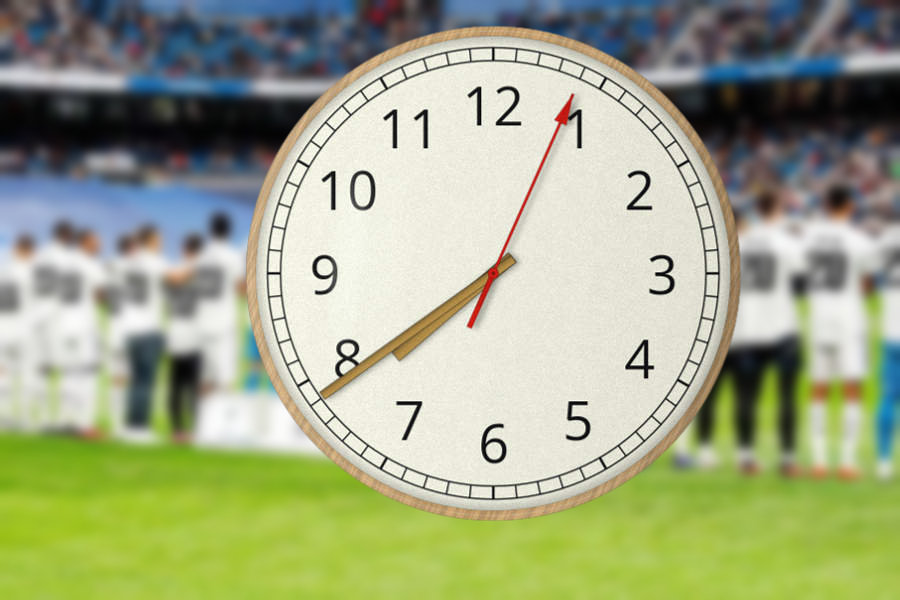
7.39.04
